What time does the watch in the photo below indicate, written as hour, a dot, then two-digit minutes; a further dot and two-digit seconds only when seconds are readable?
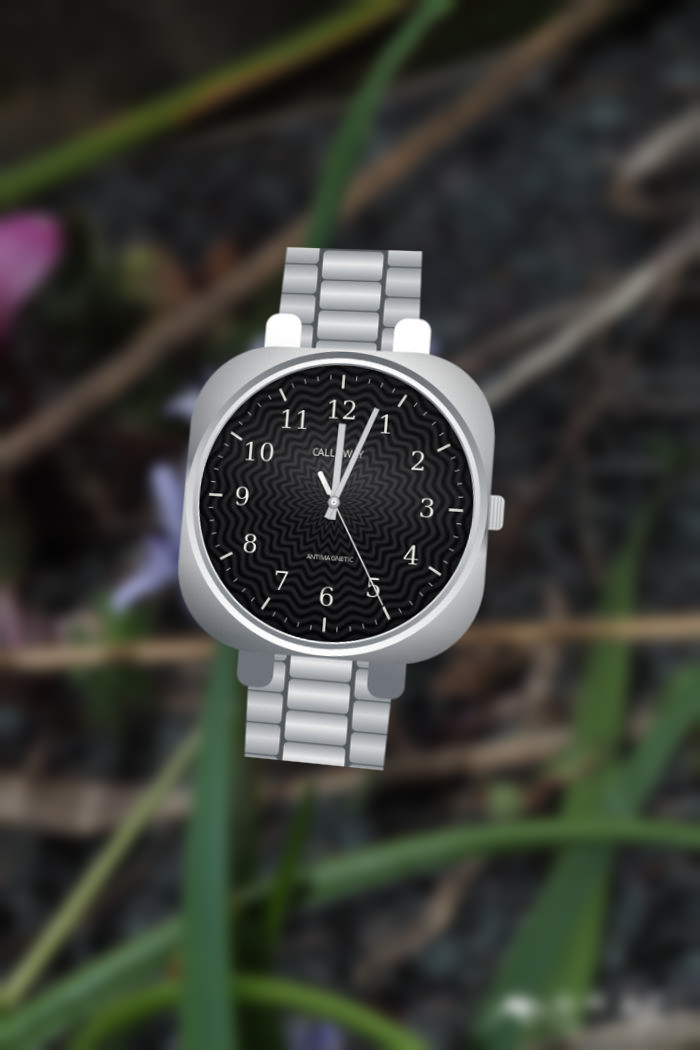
12.03.25
